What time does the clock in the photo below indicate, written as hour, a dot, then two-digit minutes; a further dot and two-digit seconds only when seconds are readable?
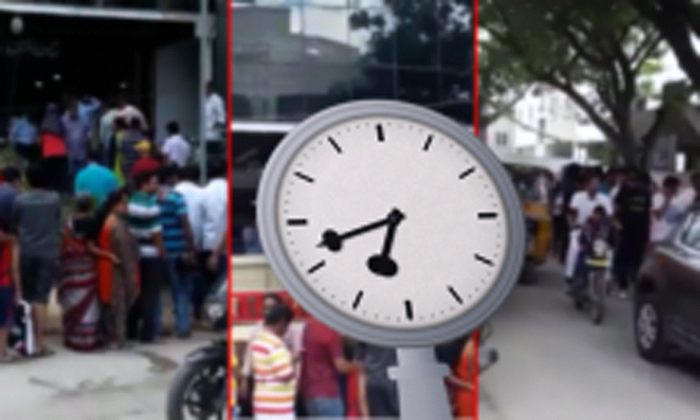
6.42
